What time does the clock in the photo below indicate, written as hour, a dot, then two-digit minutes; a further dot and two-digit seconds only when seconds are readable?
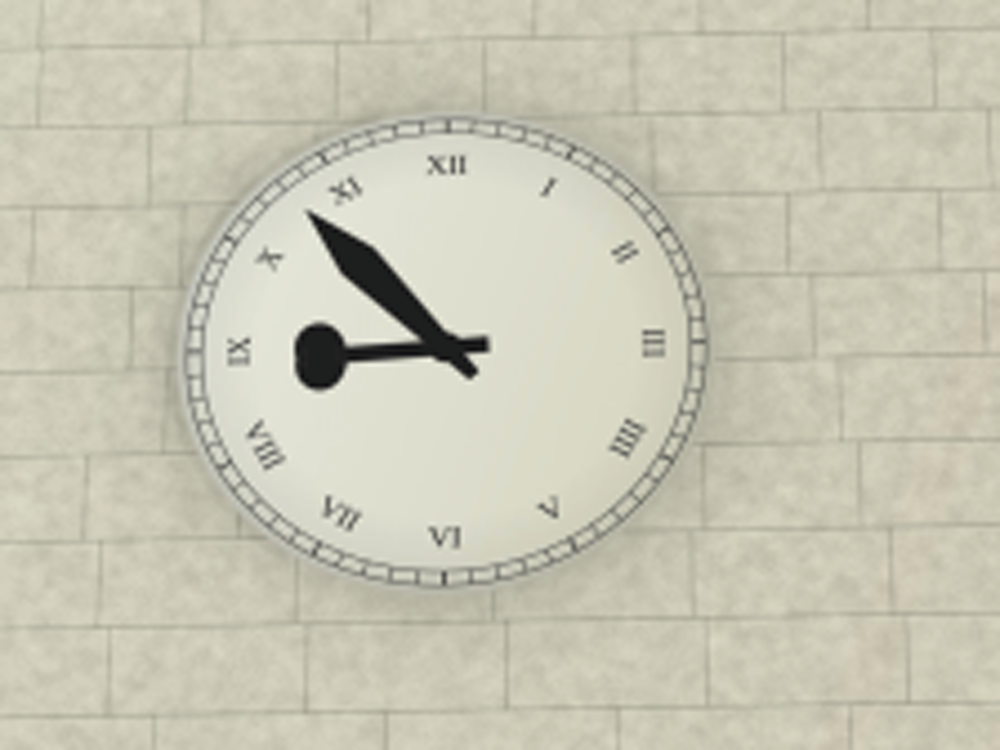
8.53
